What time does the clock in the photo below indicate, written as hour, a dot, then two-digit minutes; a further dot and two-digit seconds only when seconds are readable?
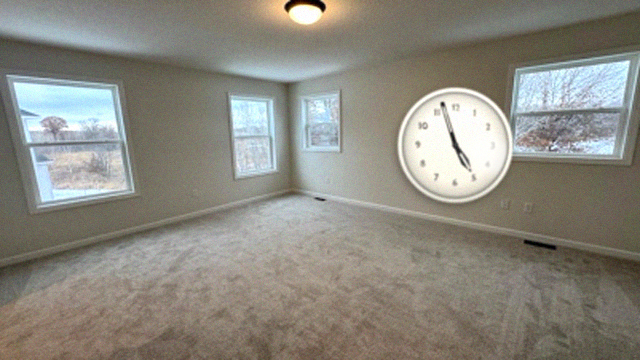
4.57
